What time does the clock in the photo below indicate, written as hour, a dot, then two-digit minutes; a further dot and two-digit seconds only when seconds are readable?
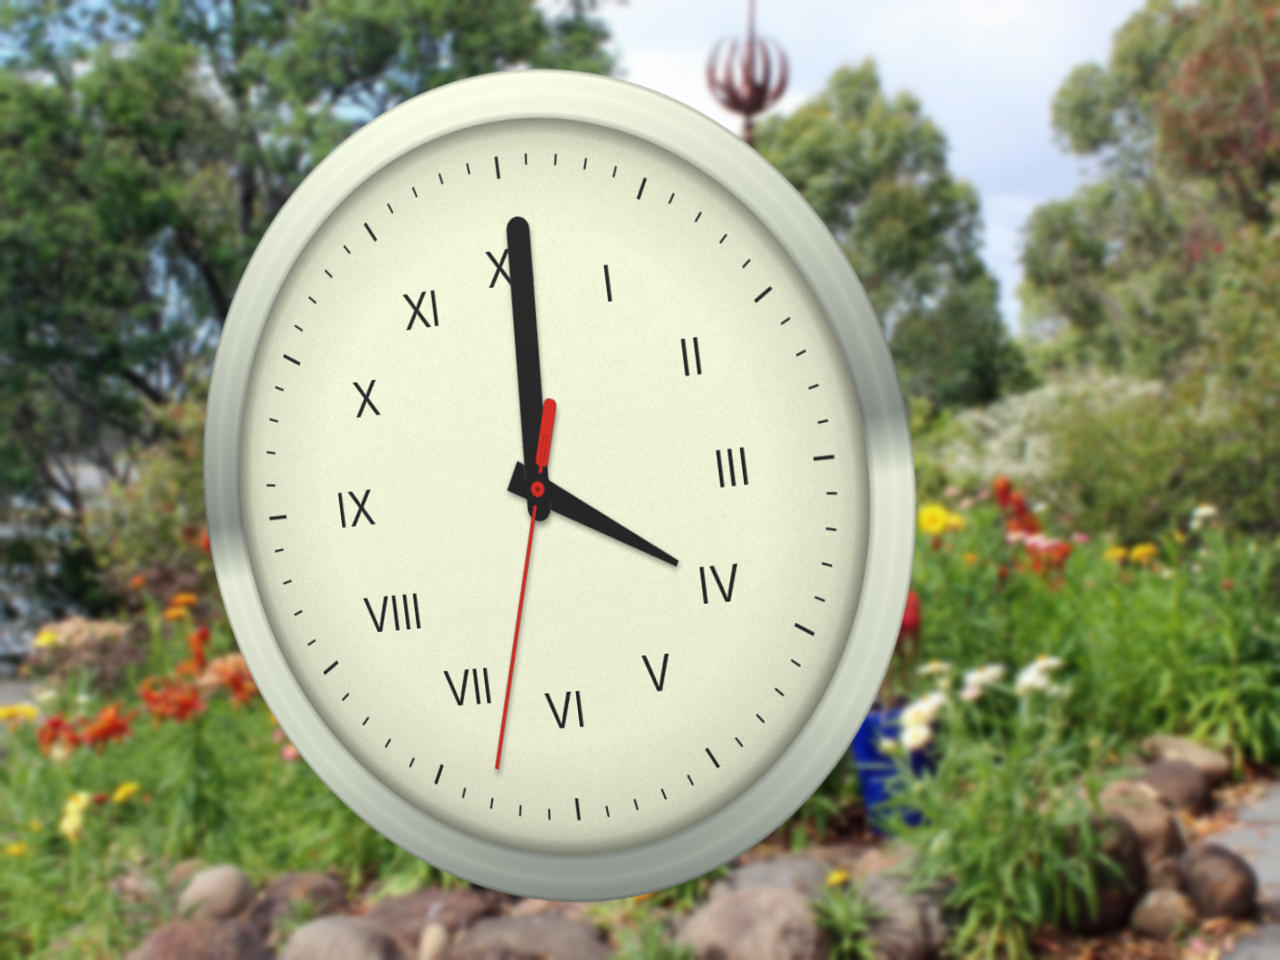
4.00.33
